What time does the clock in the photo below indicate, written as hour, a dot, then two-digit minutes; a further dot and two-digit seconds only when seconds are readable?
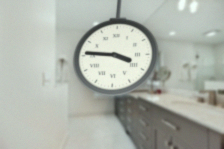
3.46
